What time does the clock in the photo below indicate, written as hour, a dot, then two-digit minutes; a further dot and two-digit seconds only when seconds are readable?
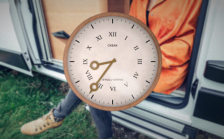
8.36
